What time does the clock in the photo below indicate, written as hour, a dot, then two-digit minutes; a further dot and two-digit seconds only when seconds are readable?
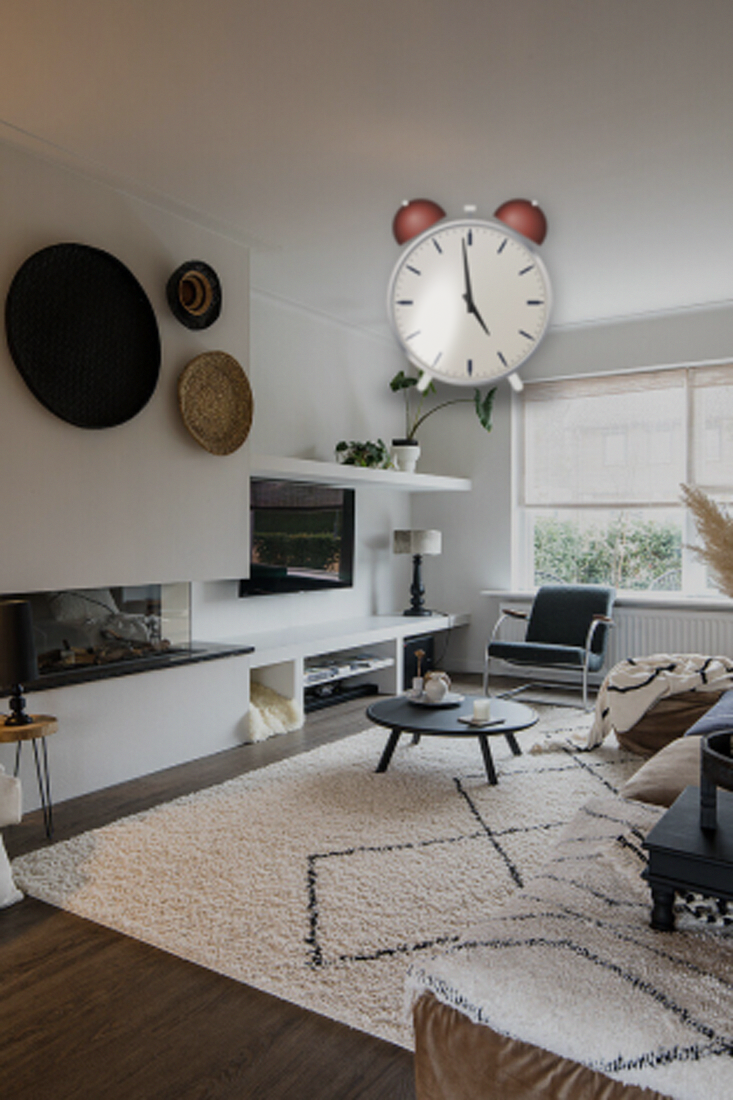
4.59
